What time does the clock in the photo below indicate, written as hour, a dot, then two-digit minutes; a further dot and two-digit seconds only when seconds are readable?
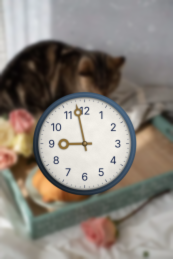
8.58
